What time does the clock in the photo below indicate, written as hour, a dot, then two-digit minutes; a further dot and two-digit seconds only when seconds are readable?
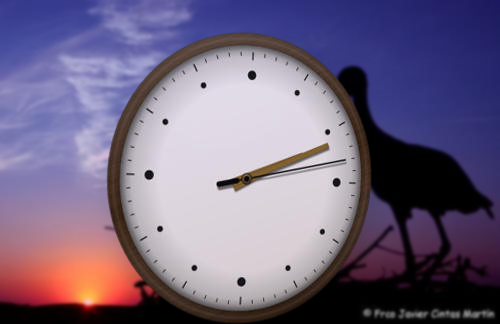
2.11.13
